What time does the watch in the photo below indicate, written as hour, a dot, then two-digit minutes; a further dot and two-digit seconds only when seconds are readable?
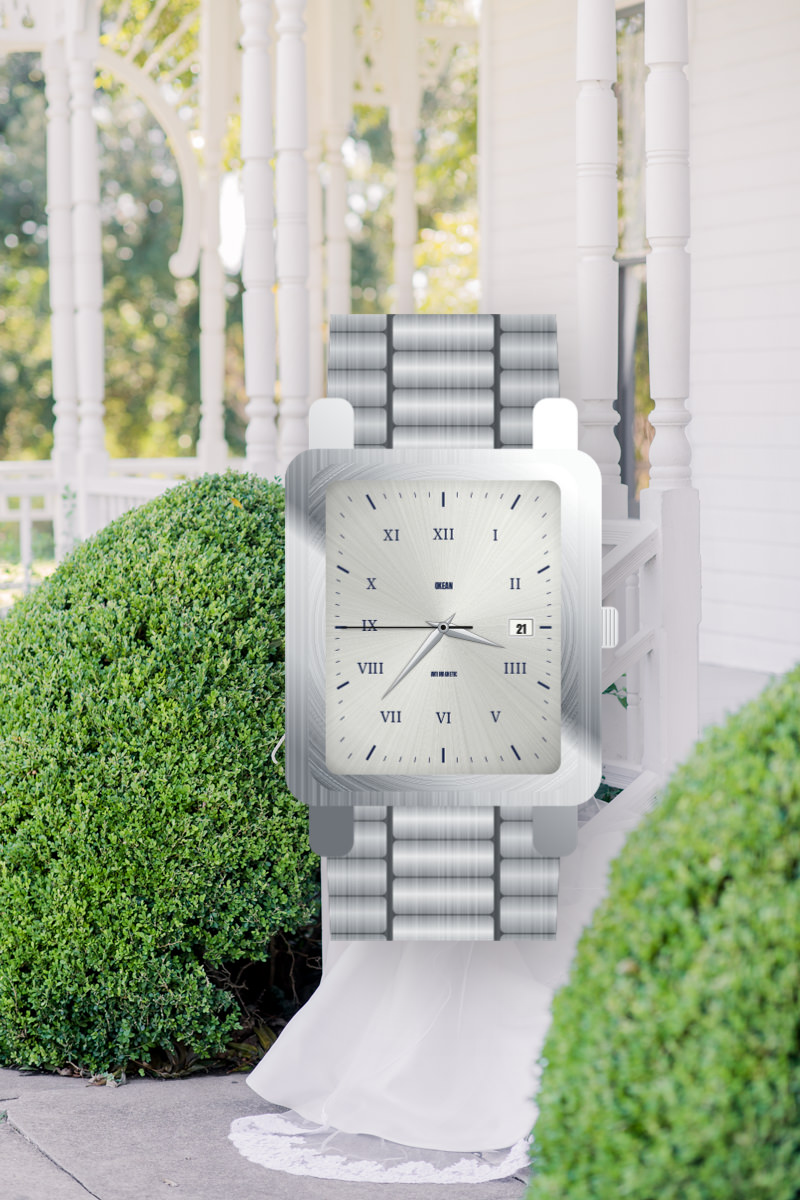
3.36.45
